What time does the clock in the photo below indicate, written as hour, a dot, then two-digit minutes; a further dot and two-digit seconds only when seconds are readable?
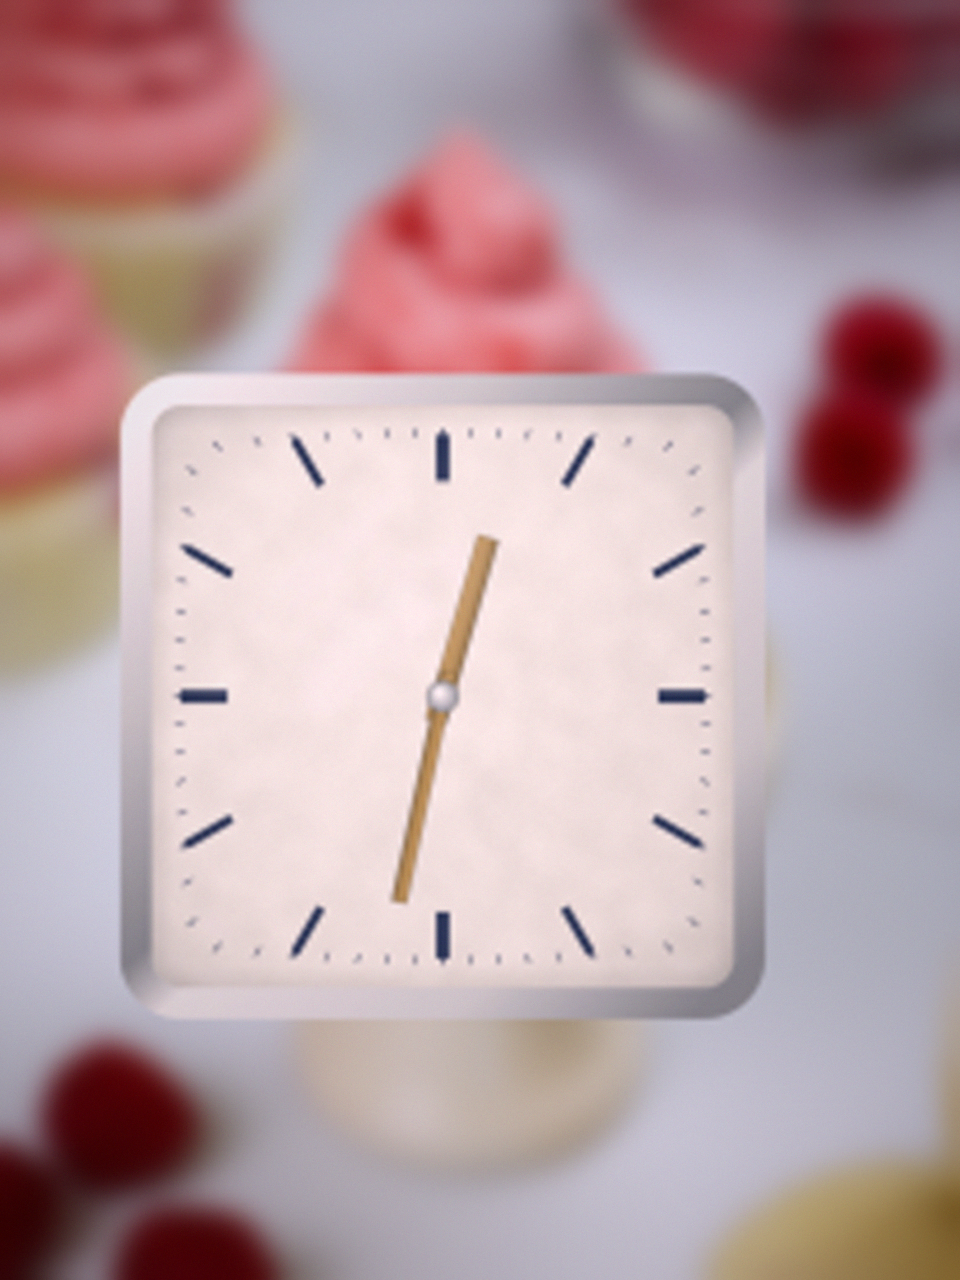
12.32
